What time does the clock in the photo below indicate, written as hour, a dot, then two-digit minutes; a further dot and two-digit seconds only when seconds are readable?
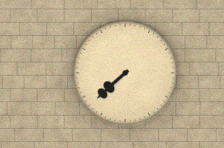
7.38
